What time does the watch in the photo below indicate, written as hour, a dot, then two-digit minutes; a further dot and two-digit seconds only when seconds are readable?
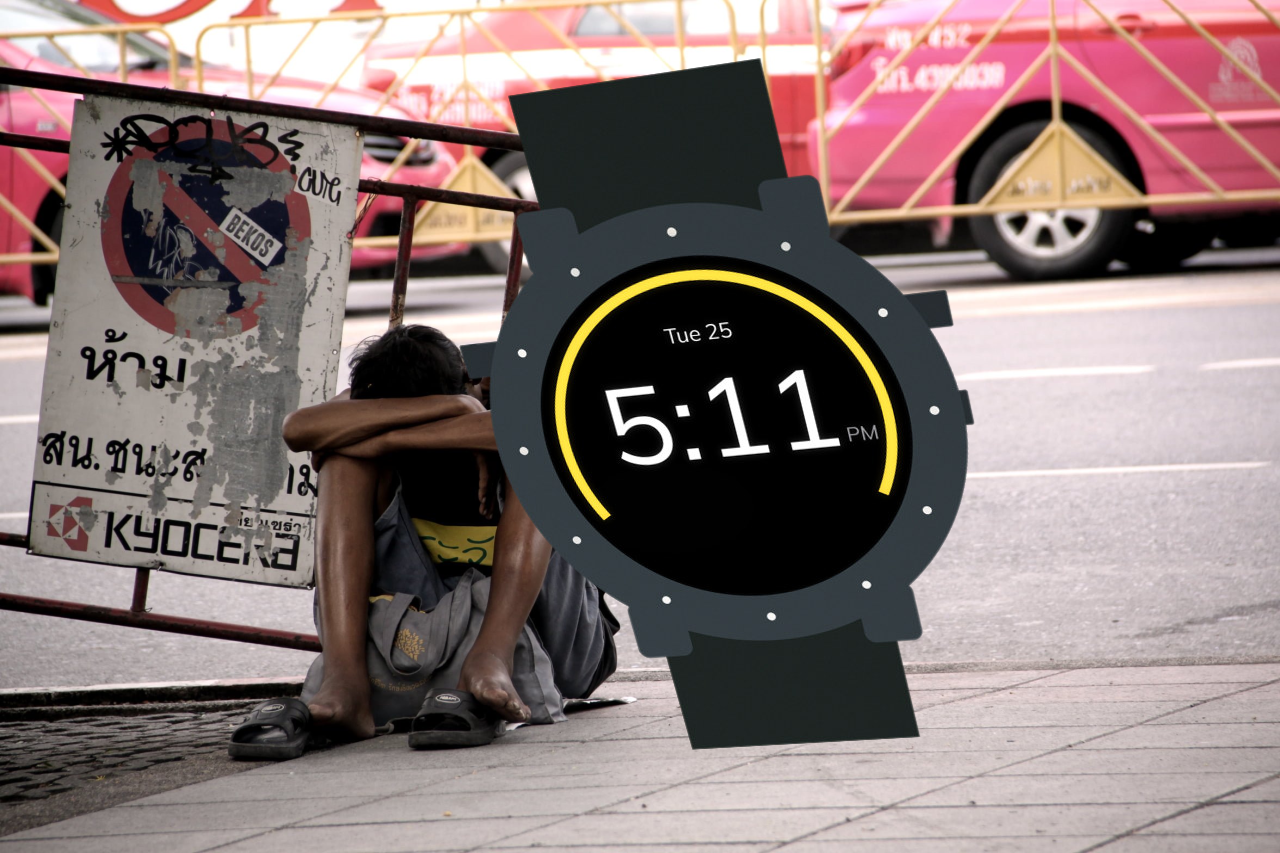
5.11
